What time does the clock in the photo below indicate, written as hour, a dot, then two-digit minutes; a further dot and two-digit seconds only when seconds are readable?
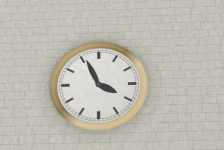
3.56
